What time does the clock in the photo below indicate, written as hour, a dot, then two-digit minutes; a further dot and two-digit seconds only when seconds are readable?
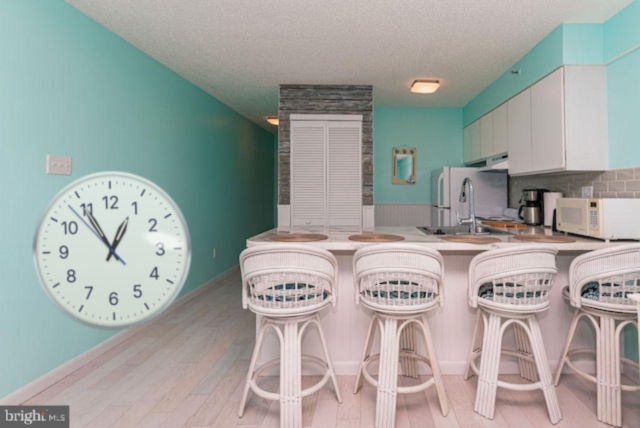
12.54.53
